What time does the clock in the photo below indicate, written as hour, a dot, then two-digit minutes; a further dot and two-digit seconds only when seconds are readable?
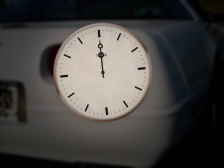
12.00
